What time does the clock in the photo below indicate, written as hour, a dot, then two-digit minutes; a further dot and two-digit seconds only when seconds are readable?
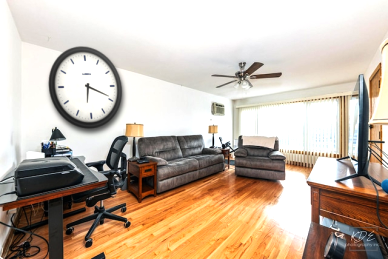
6.19
